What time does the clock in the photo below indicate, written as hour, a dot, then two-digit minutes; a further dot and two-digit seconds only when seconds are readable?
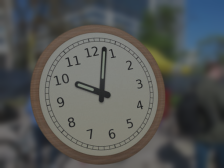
10.03
